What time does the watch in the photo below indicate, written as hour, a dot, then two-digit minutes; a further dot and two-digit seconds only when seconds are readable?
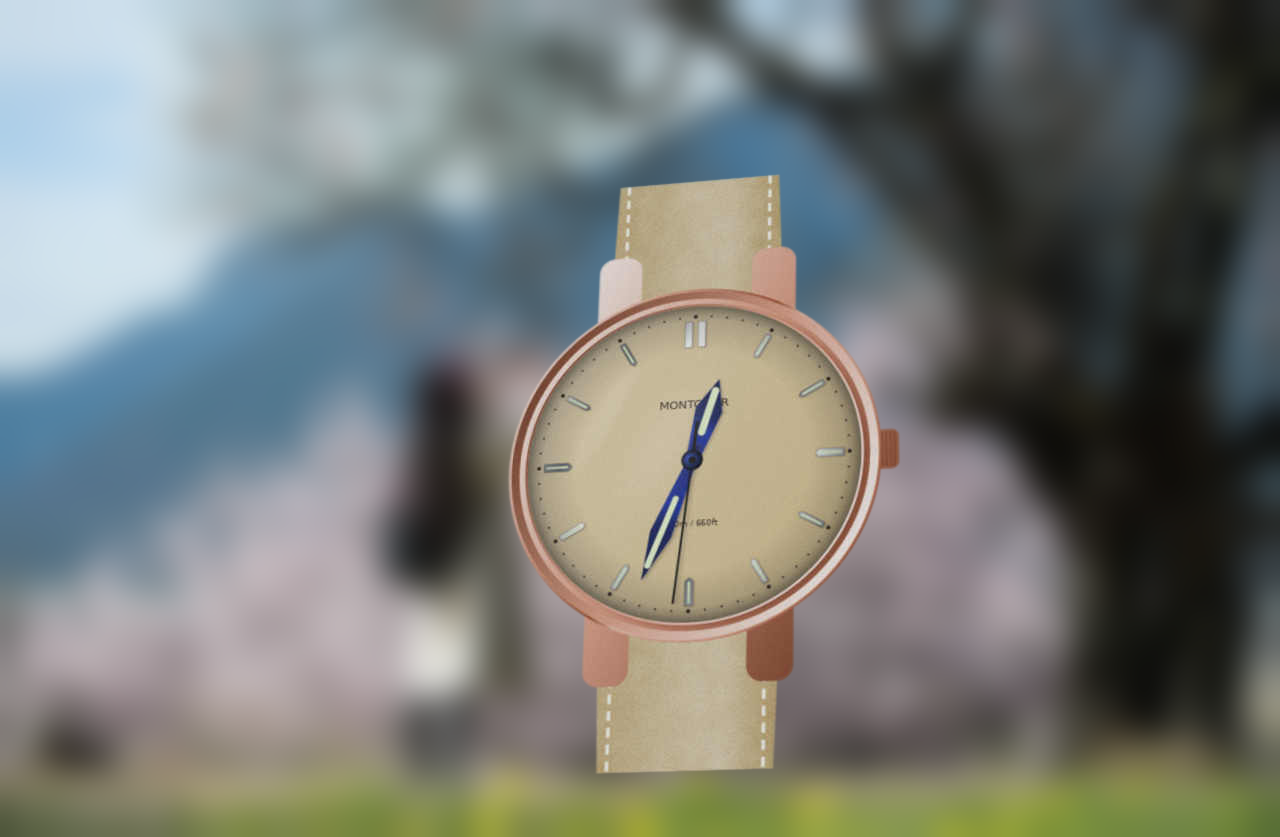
12.33.31
